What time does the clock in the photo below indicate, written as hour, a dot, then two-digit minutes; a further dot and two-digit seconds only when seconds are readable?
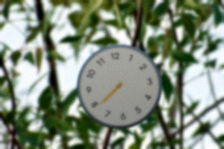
7.39
